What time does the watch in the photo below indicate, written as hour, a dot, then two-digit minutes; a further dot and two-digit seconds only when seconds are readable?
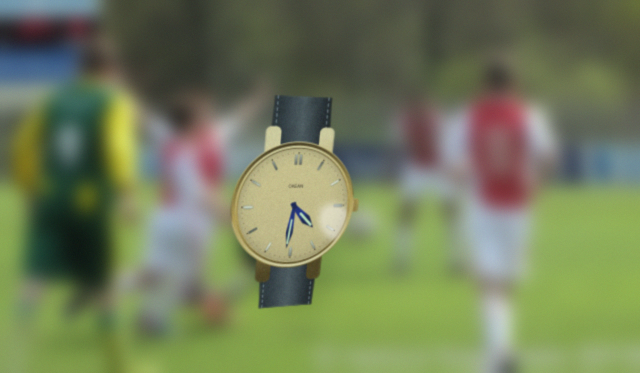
4.31
